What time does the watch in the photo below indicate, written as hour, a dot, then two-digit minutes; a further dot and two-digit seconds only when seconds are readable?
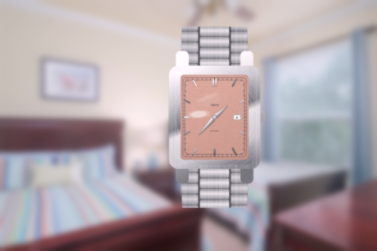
1.37
